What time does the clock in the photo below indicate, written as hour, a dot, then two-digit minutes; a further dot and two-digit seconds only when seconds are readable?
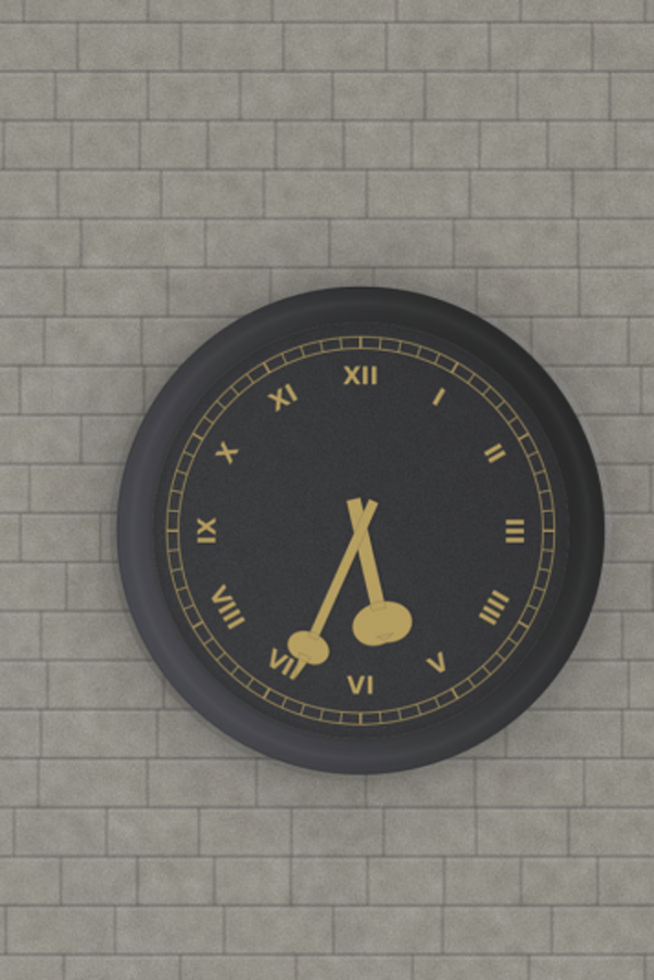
5.34
